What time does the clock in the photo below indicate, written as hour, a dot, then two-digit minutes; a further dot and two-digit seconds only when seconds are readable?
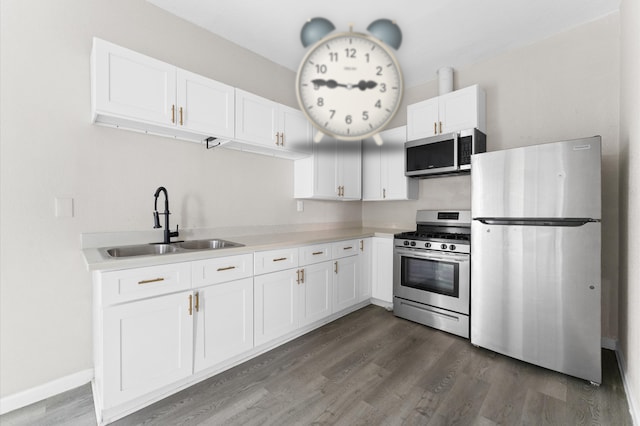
2.46
